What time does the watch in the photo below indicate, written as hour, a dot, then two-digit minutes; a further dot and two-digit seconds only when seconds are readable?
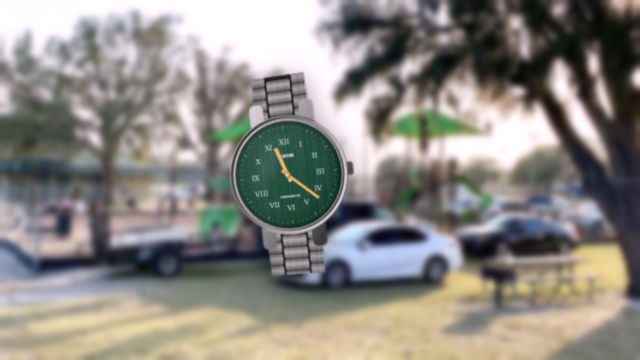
11.22
